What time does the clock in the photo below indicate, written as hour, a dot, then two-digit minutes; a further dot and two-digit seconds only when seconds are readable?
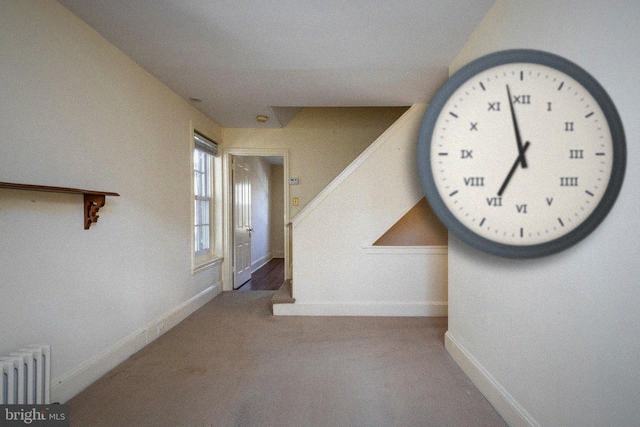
6.58
